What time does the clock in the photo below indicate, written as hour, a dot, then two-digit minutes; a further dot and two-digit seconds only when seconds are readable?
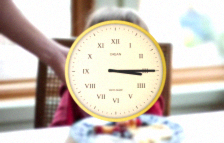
3.15
